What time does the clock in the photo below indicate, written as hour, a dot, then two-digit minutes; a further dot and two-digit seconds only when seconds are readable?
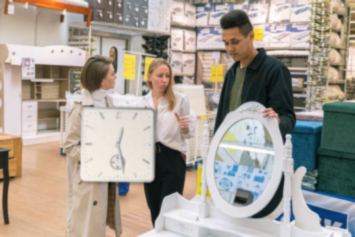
12.28
